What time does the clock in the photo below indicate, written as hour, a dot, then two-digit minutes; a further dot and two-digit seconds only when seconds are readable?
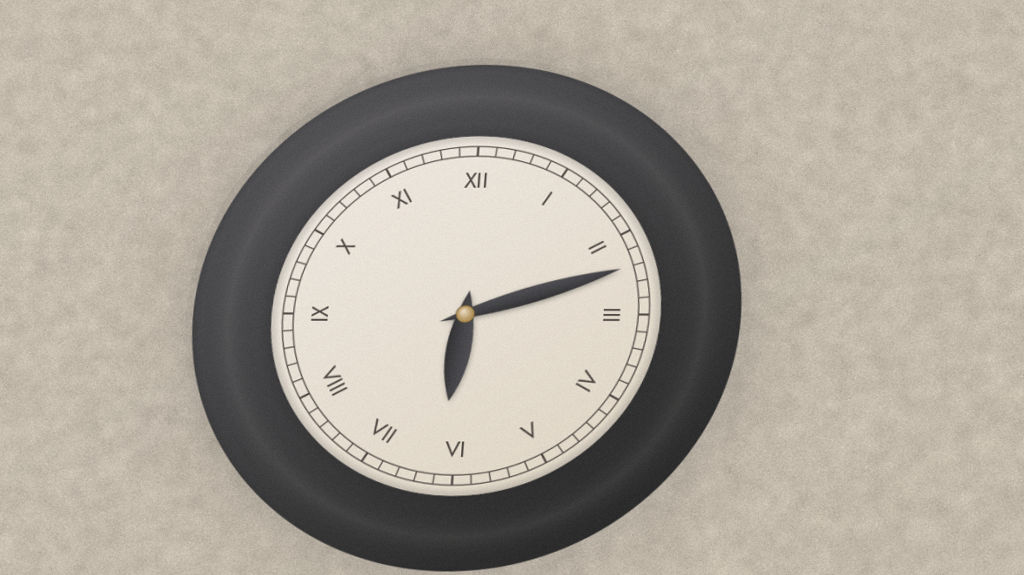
6.12
